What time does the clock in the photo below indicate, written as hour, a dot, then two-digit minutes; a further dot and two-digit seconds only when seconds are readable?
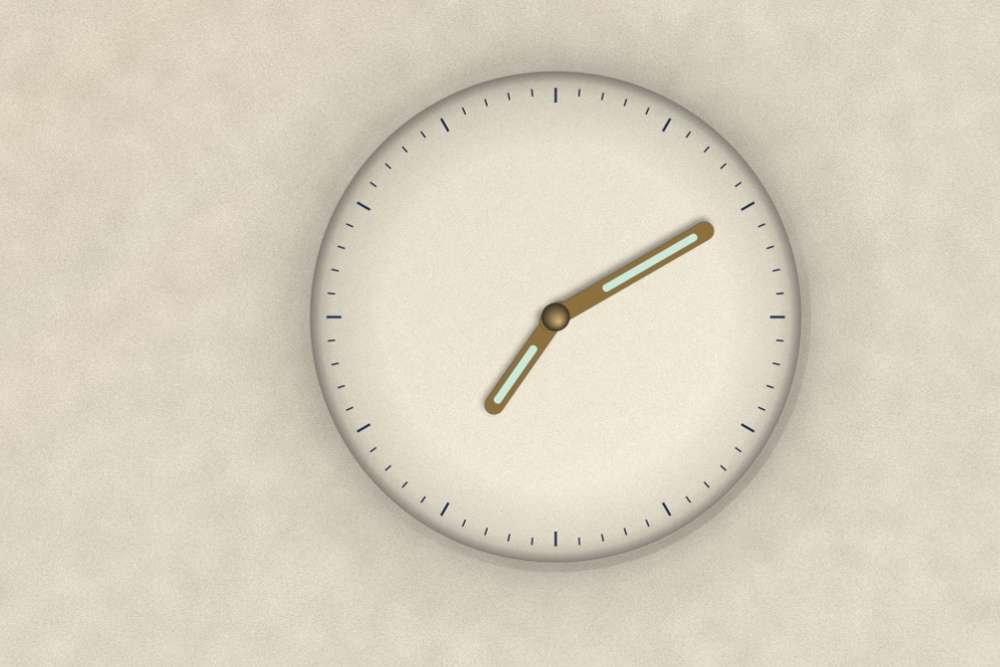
7.10
